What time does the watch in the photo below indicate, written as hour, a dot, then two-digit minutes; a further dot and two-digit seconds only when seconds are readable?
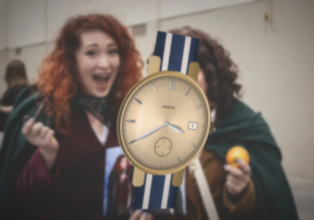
3.40
